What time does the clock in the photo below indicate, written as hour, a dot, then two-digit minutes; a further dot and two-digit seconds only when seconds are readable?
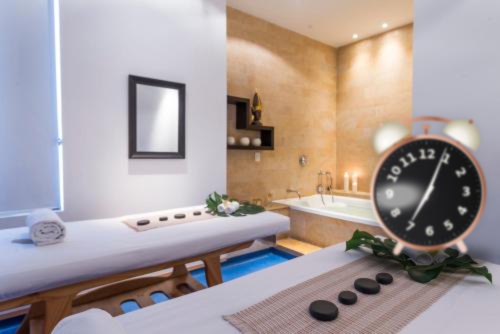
7.04
